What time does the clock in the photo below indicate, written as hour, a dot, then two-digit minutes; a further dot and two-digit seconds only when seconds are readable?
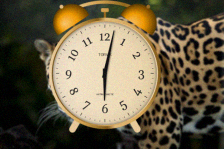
6.02
